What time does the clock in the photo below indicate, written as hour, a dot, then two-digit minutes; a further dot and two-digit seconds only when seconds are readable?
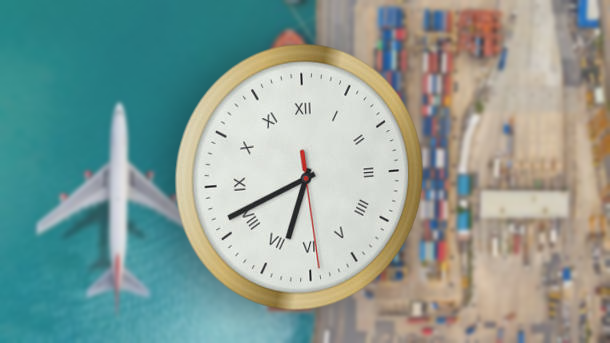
6.41.29
